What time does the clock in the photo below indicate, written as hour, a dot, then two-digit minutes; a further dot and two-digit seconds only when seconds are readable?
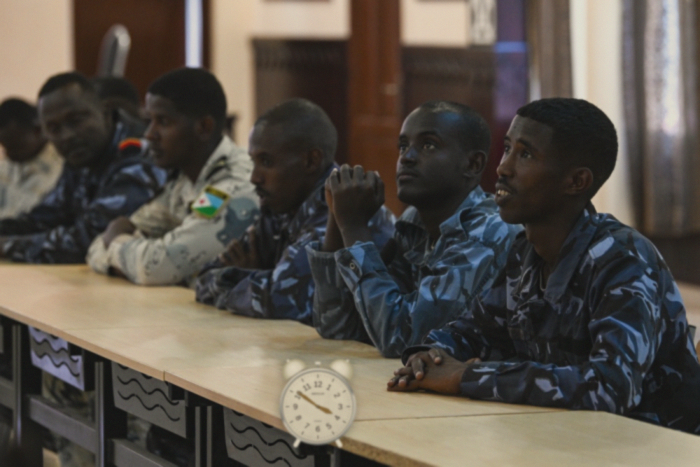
3.51
